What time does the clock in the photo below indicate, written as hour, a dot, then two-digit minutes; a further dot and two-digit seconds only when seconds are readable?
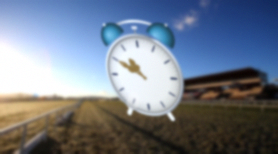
10.50
